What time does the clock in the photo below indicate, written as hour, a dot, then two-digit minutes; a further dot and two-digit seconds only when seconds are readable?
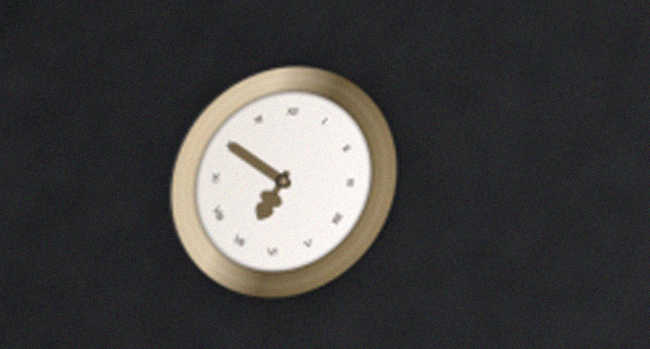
6.50
